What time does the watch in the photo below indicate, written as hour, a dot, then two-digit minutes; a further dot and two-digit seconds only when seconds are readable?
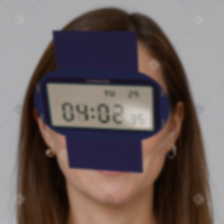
4.02
